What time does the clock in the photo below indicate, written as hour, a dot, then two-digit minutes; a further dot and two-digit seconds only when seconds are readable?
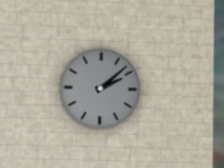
2.08
